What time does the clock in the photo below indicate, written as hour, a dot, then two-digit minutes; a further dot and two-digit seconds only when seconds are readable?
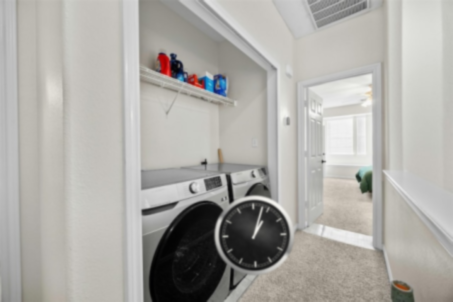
1.03
